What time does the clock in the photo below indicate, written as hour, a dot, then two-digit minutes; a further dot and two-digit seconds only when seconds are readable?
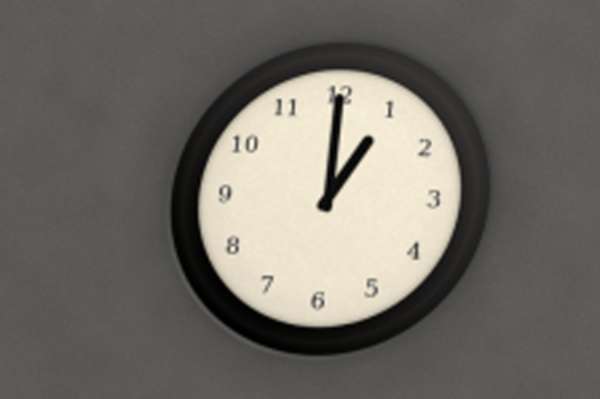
1.00
